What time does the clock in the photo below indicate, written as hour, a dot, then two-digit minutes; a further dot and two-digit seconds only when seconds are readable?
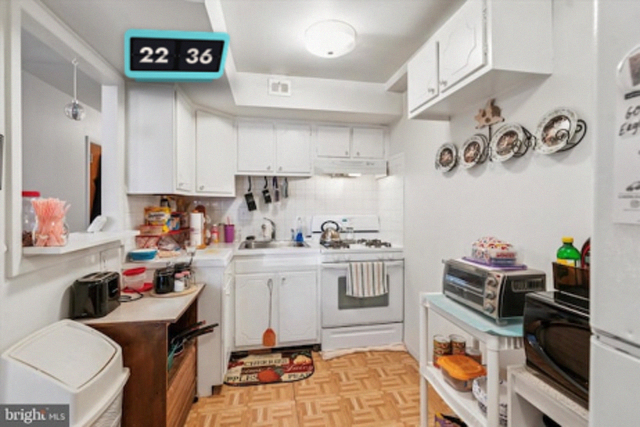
22.36
